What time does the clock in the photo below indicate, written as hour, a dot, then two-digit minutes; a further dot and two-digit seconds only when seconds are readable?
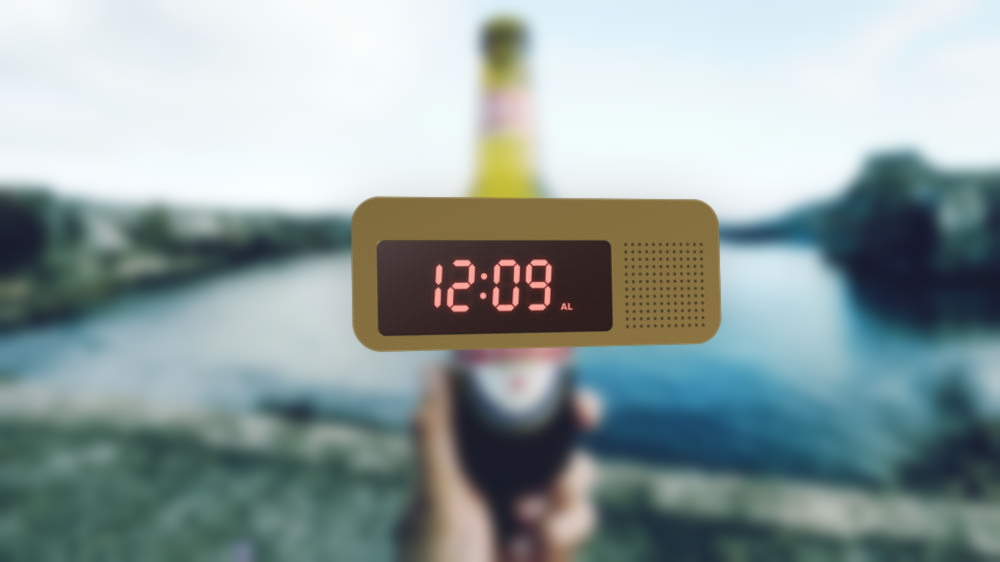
12.09
